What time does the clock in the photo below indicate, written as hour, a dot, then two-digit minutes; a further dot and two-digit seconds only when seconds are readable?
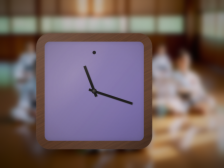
11.18
